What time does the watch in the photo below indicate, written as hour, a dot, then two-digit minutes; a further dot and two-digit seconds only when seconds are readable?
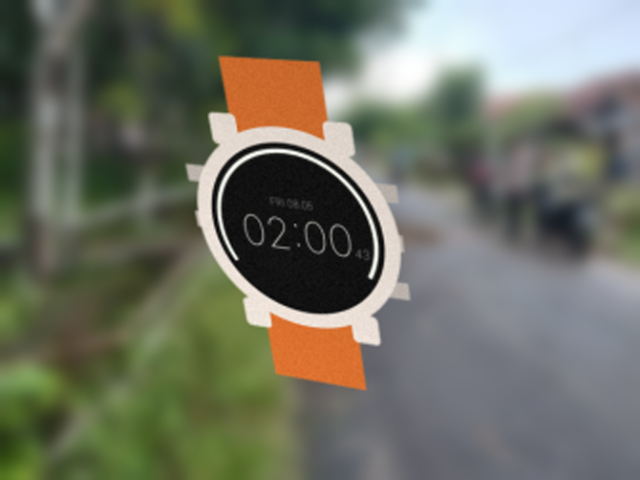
2.00
